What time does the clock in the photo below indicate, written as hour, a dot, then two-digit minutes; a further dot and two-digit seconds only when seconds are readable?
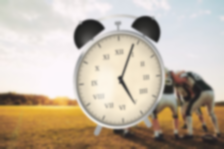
5.04
